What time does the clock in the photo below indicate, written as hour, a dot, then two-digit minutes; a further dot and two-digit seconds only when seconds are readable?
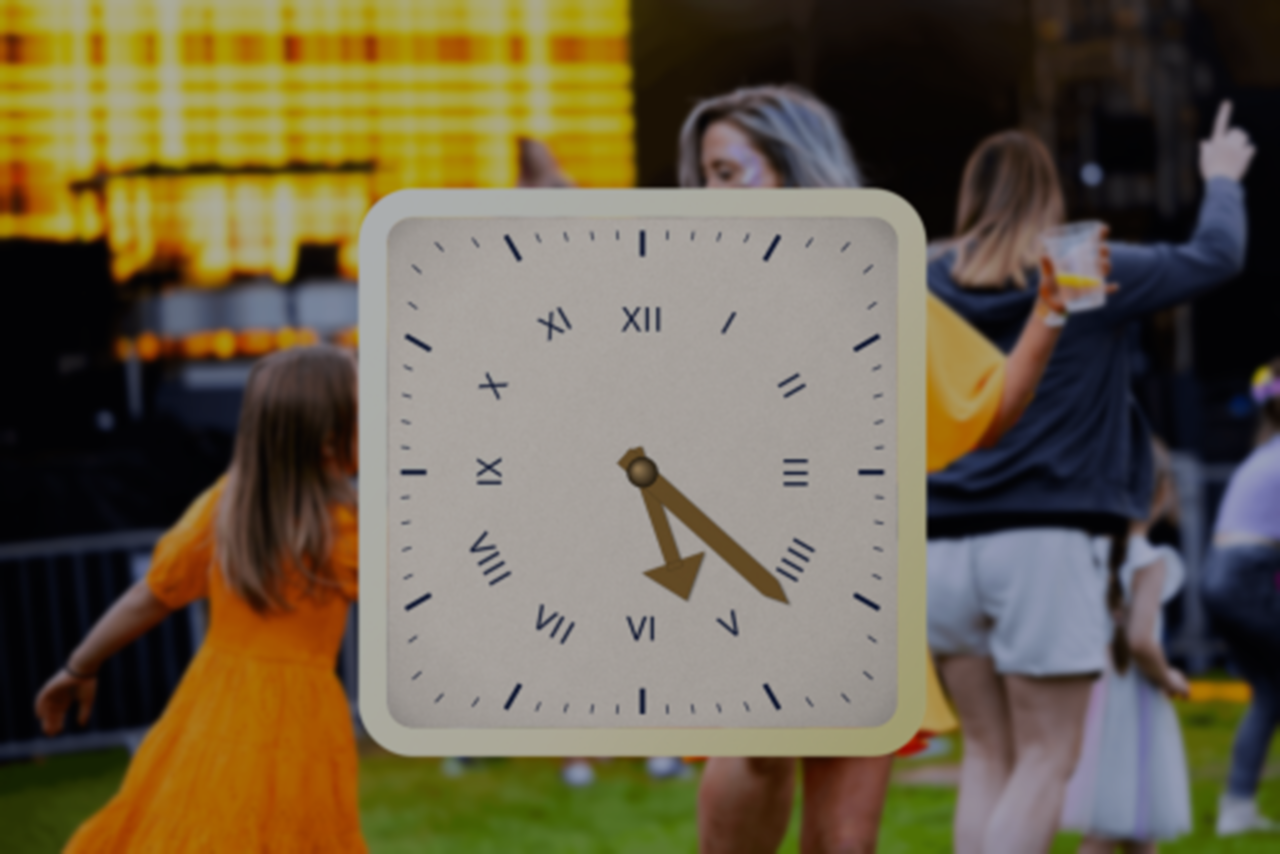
5.22
